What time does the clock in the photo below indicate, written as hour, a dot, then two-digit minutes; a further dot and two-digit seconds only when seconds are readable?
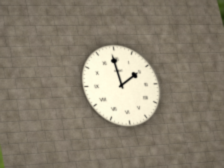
1.59
